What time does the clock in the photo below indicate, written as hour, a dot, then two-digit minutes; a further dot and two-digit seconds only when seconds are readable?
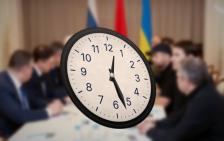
12.27
